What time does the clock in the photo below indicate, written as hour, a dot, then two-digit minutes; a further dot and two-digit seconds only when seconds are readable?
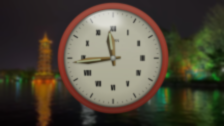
11.44
